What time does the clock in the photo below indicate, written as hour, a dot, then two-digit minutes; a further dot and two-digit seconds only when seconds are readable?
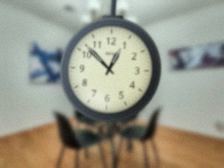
12.52
